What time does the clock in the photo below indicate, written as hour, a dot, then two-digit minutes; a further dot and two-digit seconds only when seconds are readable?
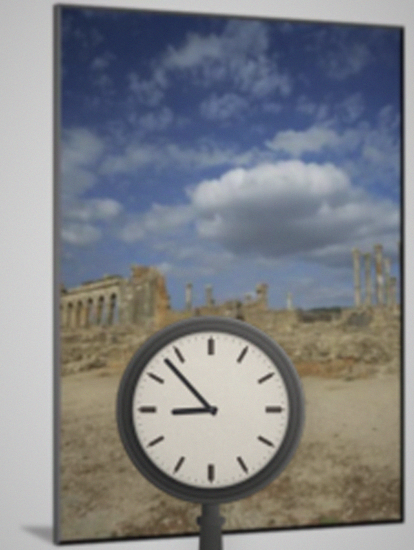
8.53
